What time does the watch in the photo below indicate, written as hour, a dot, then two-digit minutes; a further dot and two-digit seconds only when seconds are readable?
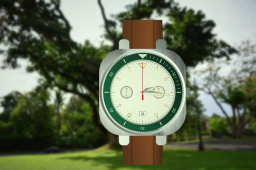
2.16
